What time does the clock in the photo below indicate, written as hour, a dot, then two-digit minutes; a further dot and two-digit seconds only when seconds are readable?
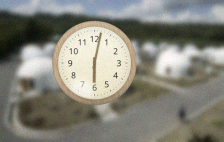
6.02
